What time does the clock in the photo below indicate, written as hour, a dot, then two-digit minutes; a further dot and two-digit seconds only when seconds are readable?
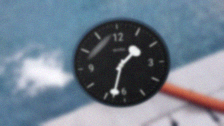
1.33
